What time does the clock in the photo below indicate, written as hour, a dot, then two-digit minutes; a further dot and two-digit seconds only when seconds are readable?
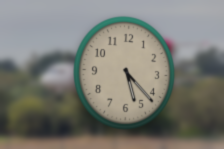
5.22
